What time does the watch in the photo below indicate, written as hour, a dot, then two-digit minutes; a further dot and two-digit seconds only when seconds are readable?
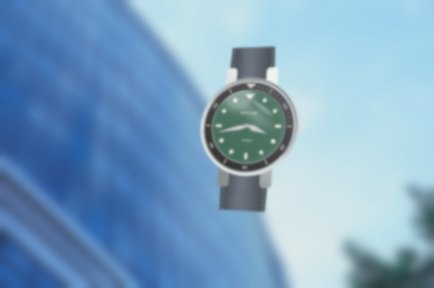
3.43
